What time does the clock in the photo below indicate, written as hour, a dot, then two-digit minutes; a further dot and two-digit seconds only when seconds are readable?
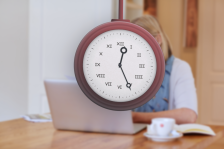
12.26
